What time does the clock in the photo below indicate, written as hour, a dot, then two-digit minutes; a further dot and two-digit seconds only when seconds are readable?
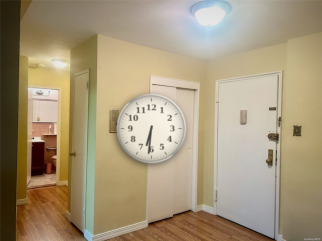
6.31
